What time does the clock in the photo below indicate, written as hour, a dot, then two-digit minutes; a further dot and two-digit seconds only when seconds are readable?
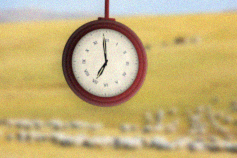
6.59
